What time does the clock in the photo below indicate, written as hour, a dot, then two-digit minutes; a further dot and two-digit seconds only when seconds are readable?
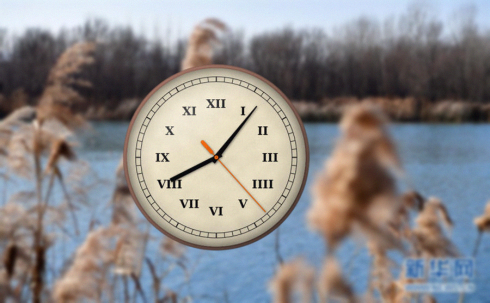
8.06.23
